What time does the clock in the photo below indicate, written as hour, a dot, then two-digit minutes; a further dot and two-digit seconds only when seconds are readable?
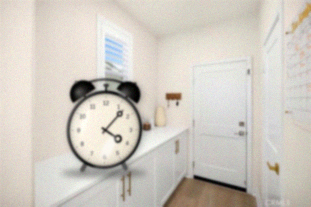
4.07
